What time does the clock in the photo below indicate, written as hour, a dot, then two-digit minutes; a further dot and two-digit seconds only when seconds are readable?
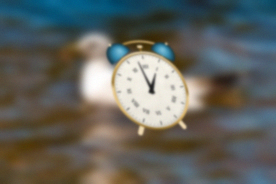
12.58
